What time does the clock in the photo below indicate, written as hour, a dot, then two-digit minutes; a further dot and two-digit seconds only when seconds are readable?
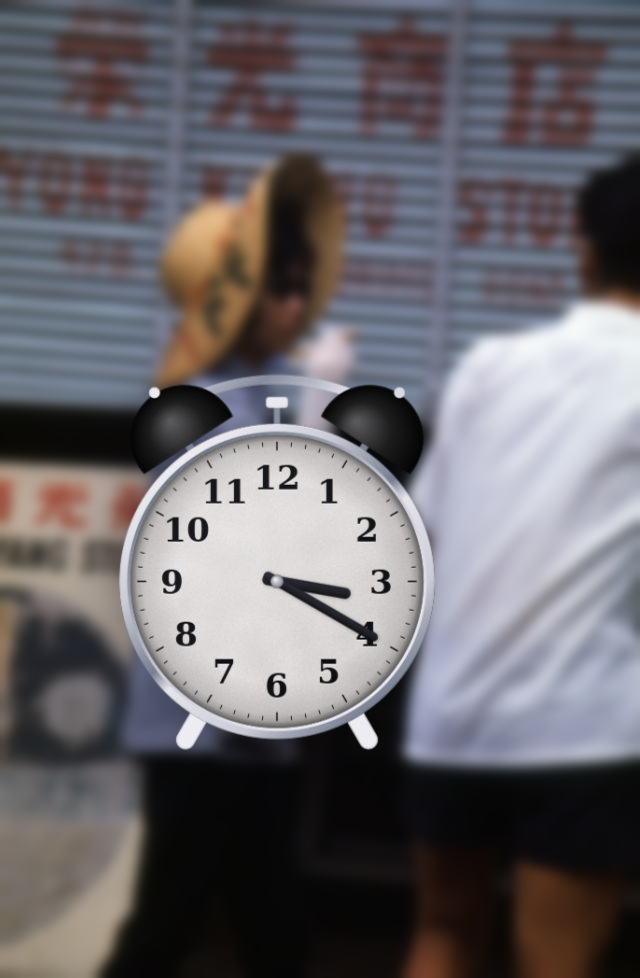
3.20
